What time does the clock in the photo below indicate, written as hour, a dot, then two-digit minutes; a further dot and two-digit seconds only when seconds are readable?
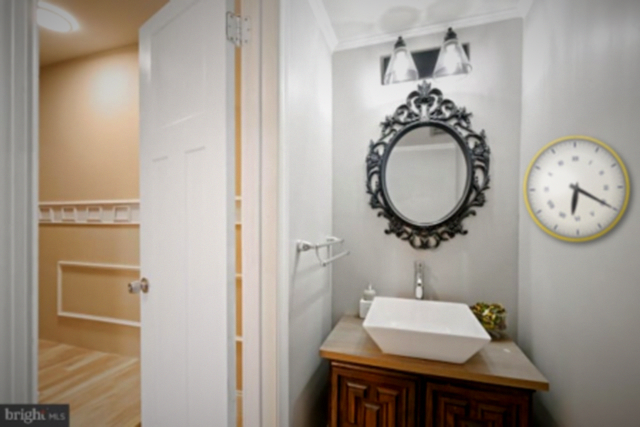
6.20
